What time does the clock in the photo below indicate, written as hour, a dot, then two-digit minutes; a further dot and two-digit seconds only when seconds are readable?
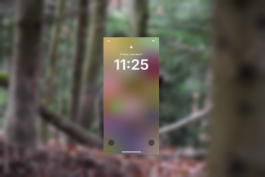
11.25
